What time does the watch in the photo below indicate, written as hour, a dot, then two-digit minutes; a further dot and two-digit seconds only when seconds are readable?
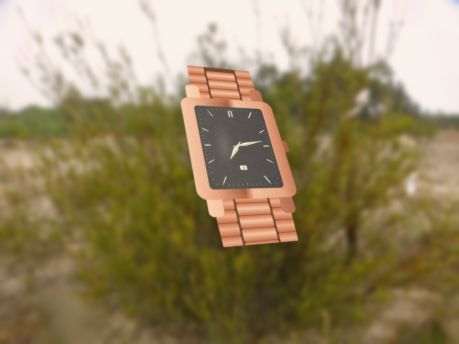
7.13
